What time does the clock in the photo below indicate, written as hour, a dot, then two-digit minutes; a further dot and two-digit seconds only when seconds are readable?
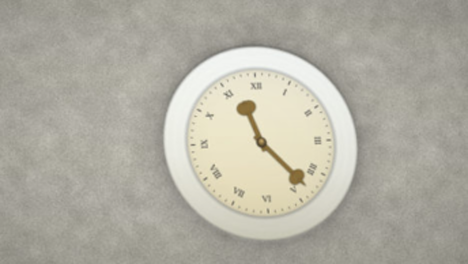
11.23
